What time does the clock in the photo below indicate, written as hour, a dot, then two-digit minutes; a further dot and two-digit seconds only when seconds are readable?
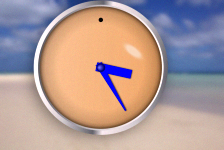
3.25
